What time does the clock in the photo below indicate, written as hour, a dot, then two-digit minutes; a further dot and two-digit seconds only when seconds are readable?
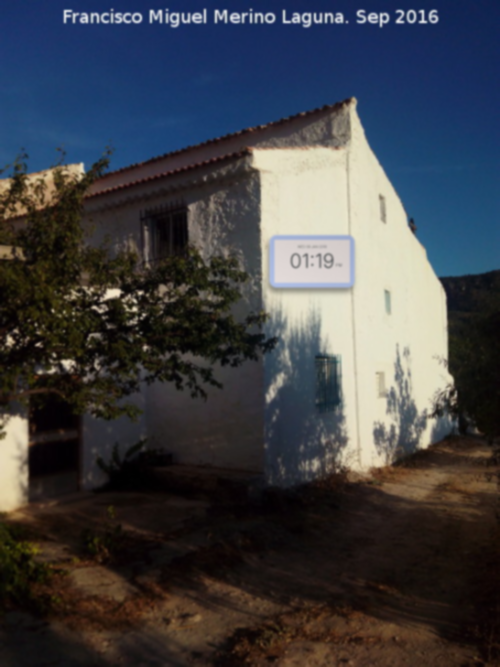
1.19
